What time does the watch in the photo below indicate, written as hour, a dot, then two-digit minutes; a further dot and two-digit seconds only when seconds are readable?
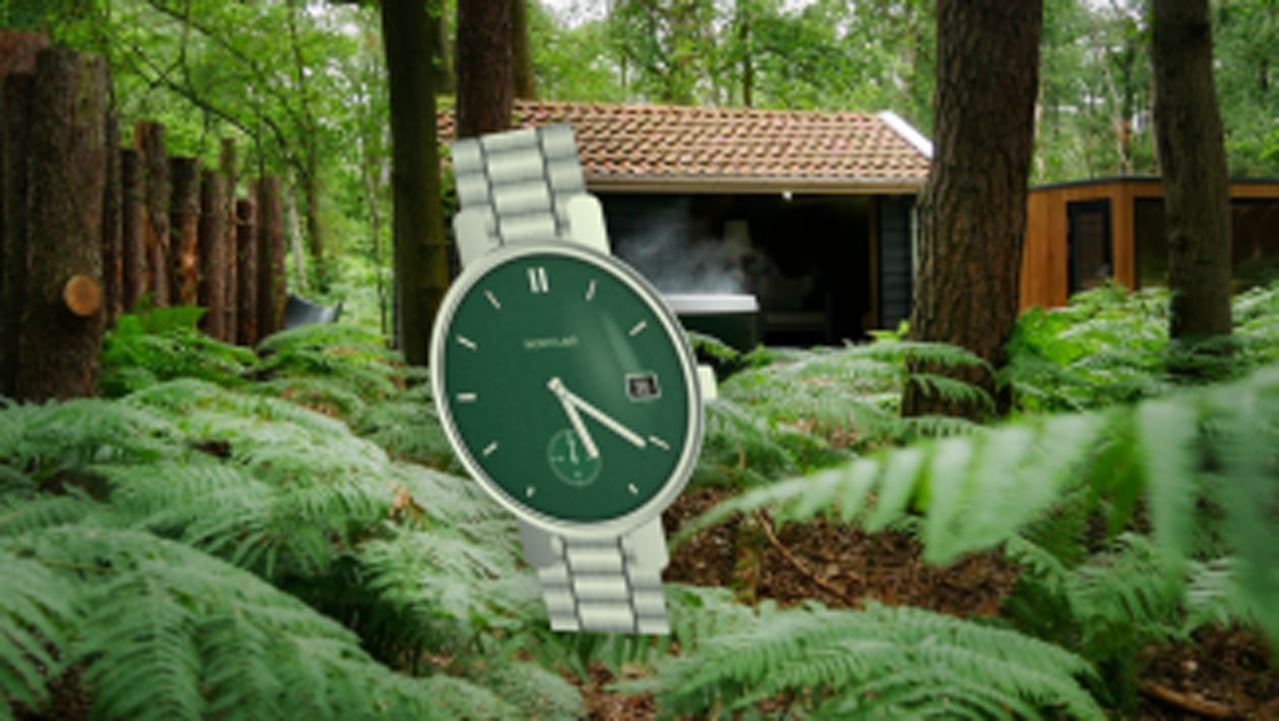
5.21
